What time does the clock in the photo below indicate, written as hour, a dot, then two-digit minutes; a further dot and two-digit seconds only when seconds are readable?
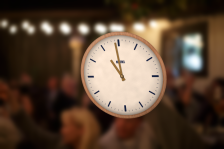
10.59
